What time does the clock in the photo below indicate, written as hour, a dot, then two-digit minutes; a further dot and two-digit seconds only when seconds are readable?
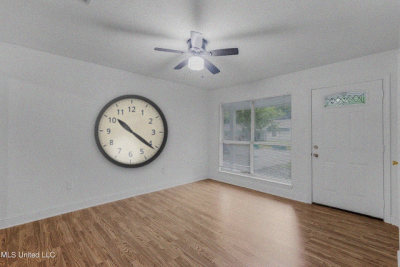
10.21
